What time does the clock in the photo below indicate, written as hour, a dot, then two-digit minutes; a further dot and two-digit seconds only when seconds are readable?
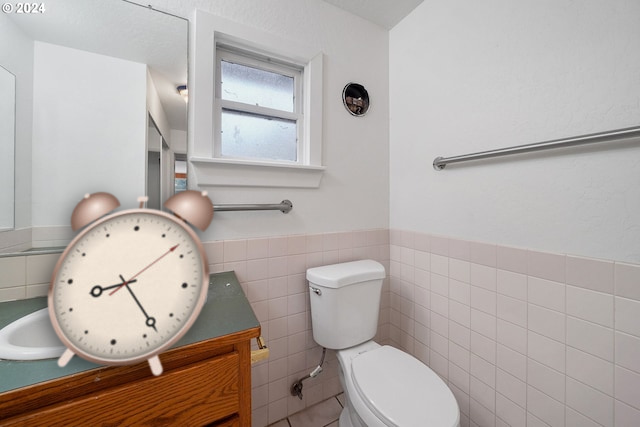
8.23.08
